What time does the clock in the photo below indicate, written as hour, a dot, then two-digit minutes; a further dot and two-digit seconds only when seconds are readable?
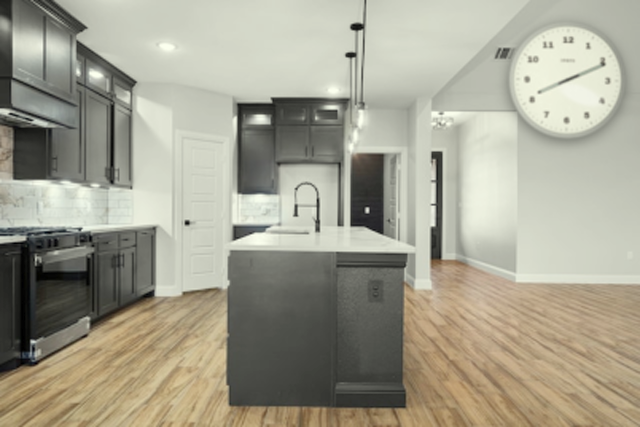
8.11
